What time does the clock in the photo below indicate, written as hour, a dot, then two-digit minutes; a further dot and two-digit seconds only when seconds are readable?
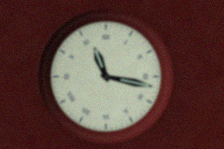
11.17
